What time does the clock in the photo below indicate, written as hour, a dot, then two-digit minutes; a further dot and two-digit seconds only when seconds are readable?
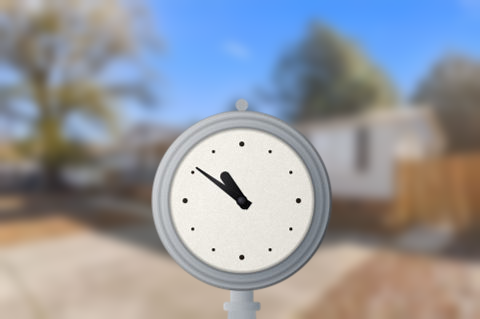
10.51
